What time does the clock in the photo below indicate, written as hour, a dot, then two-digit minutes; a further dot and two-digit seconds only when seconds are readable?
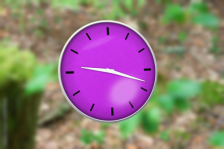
9.18
